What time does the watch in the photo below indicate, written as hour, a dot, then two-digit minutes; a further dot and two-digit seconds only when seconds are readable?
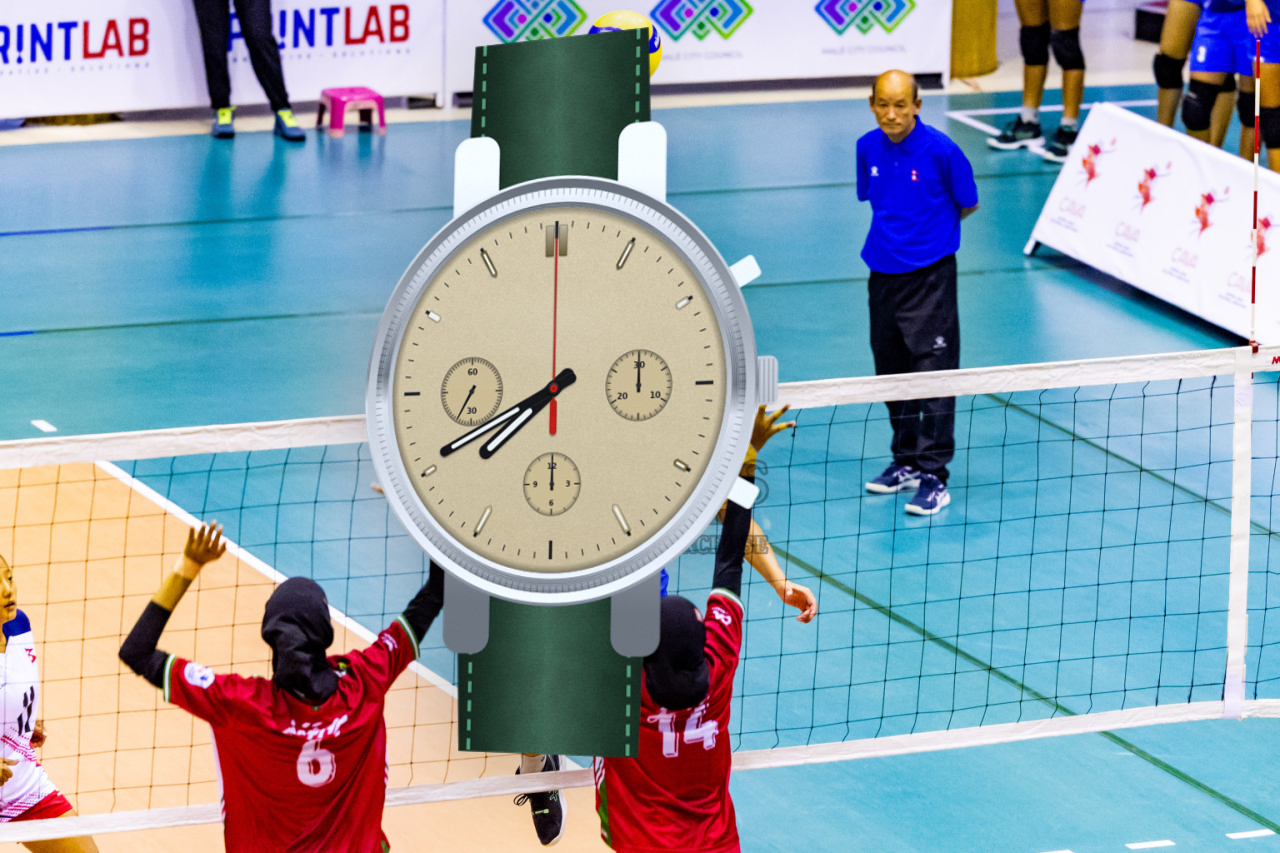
7.40.35
